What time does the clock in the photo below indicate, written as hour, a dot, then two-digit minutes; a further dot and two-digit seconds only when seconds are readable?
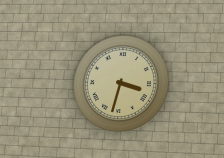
3.32
